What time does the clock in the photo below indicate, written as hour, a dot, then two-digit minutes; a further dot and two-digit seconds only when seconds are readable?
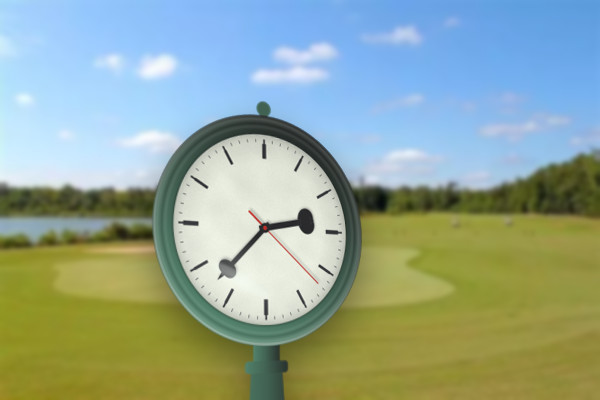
2.37.22
